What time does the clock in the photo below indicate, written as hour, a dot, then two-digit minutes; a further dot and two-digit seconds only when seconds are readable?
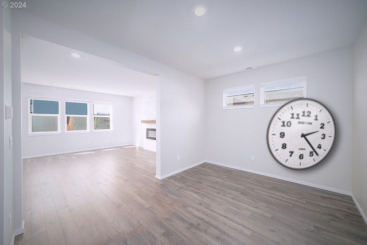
2.23
